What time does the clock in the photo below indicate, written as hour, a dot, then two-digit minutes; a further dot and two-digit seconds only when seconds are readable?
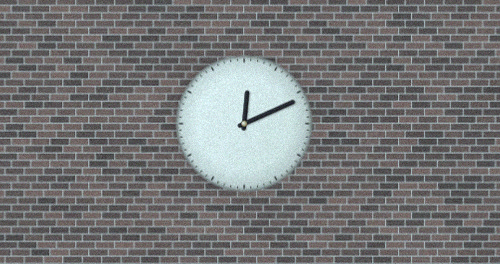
12.11
